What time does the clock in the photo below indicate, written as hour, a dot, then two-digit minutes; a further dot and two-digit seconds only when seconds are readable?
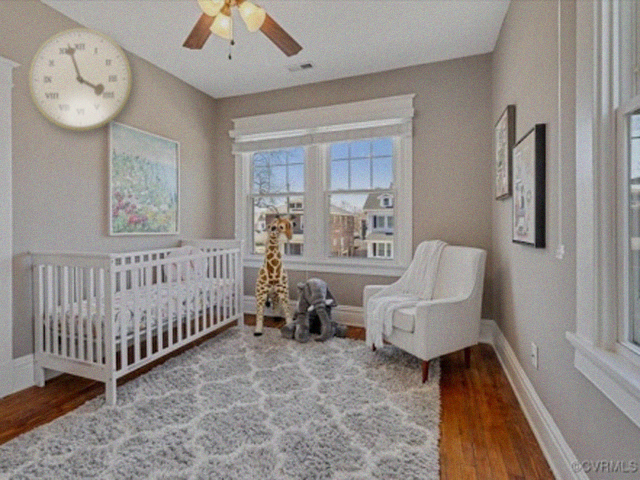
3.57
